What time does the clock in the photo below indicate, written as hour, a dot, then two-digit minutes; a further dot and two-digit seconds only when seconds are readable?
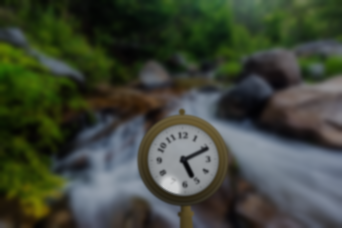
5.11
